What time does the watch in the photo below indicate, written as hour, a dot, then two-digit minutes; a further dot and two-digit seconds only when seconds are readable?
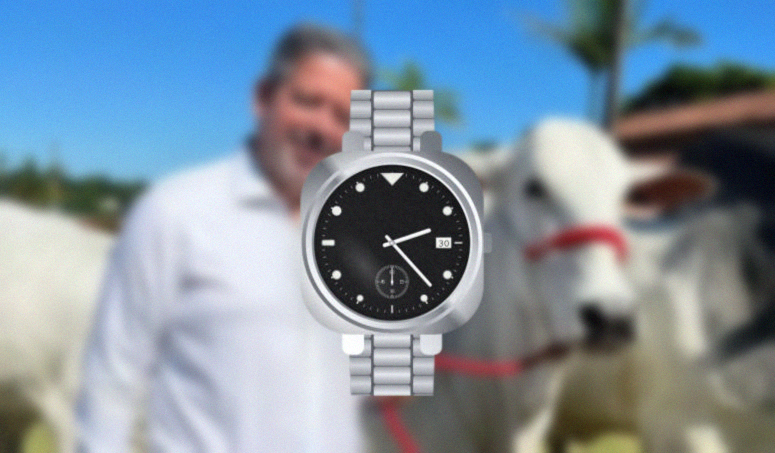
2.23
